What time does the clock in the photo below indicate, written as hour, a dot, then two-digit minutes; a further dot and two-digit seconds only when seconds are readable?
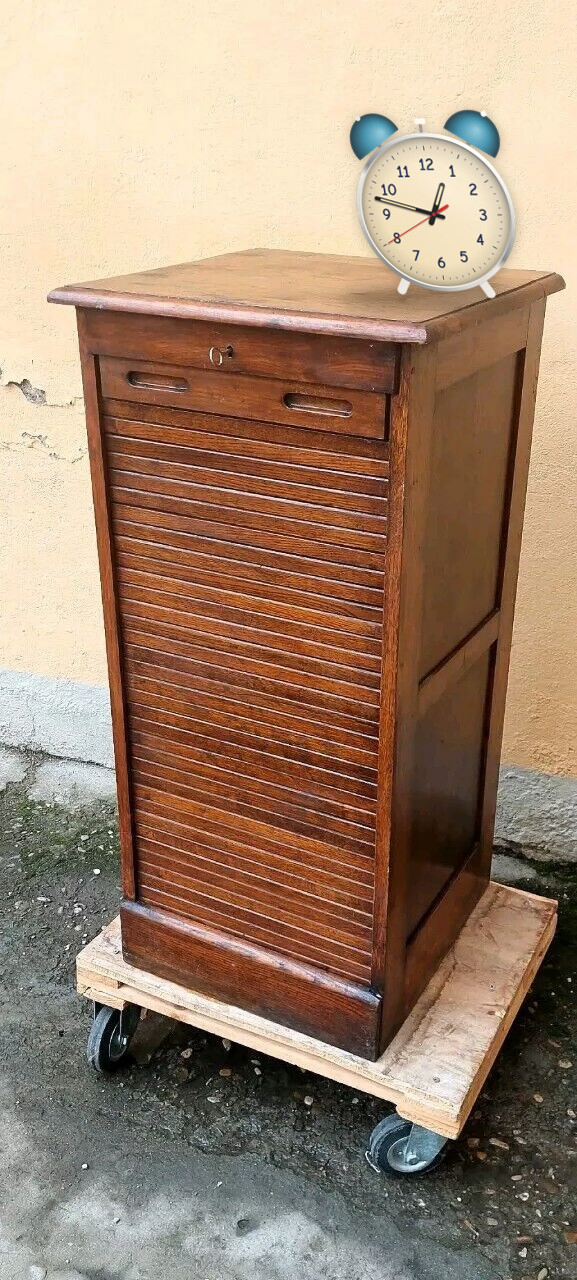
12.47.40
